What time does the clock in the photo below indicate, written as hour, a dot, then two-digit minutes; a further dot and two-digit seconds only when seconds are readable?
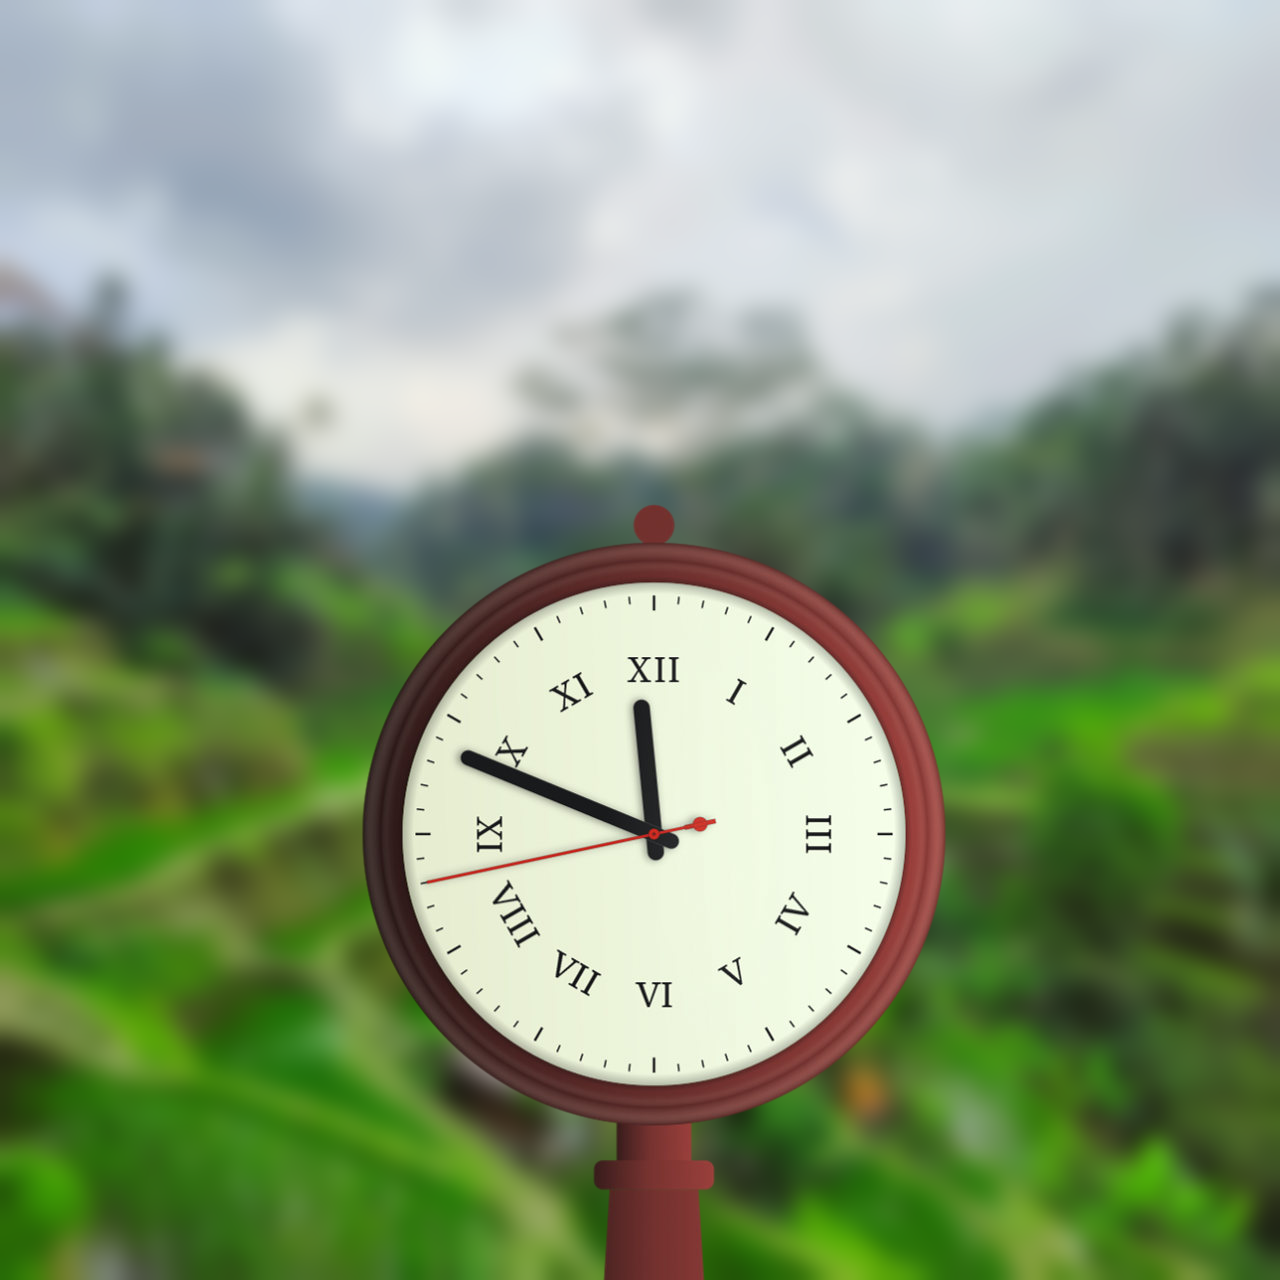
11.48.43
